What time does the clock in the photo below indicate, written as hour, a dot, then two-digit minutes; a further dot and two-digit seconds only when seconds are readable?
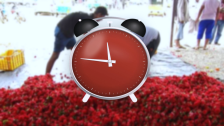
11.46
